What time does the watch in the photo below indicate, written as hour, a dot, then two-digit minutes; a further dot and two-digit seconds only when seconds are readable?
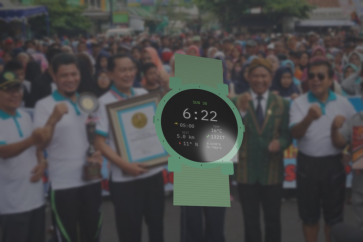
6.22
